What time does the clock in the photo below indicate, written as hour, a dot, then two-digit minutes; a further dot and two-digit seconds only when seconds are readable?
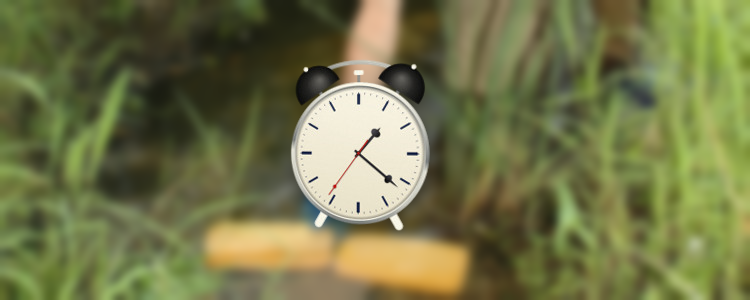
1.21.36
